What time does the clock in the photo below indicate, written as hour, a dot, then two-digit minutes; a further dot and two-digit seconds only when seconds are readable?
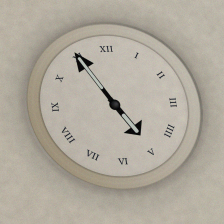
4.55
